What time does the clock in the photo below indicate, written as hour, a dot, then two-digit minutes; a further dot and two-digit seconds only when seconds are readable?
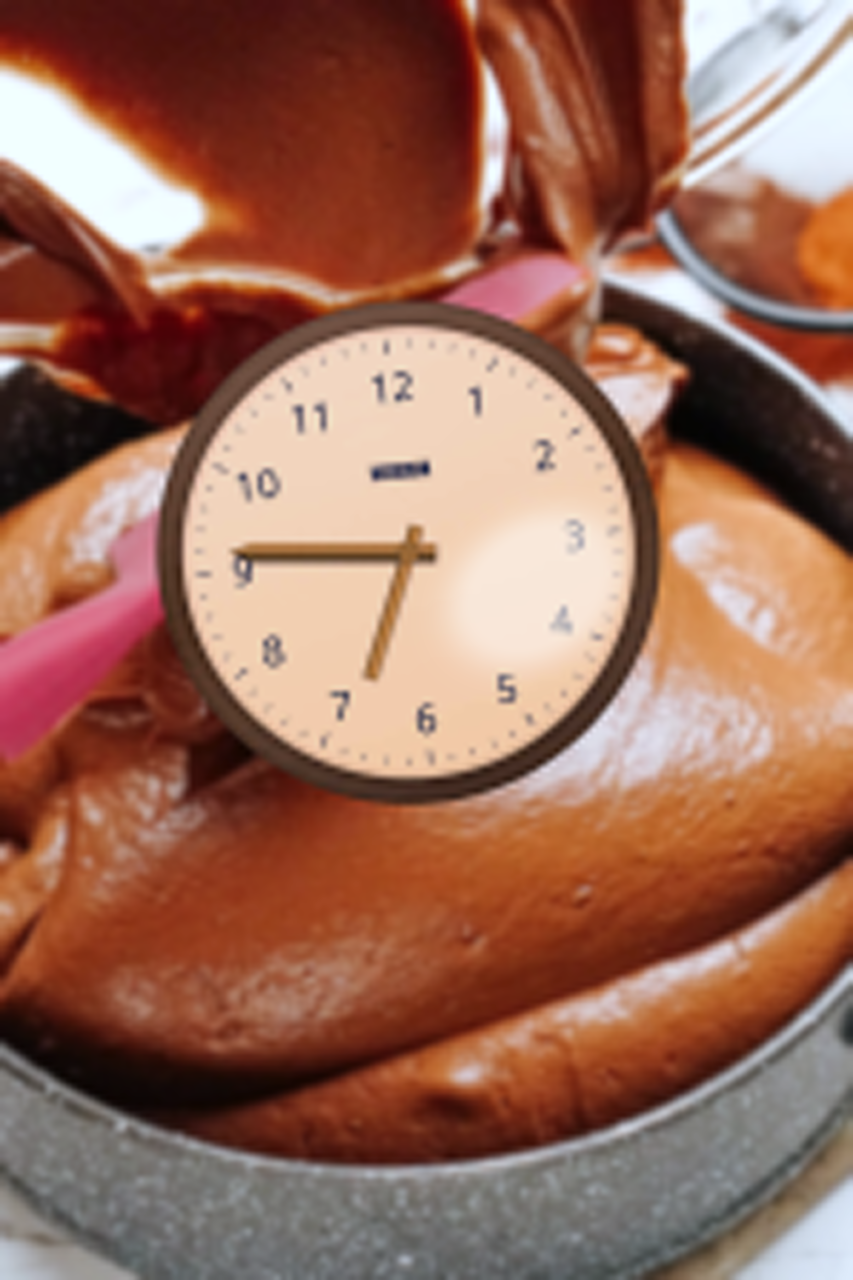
6.46
